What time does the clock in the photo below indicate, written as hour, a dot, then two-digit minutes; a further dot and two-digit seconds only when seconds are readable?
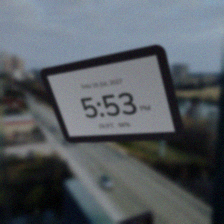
5.53
